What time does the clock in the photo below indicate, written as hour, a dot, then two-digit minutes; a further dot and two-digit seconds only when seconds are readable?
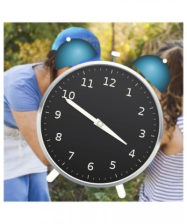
3.49
